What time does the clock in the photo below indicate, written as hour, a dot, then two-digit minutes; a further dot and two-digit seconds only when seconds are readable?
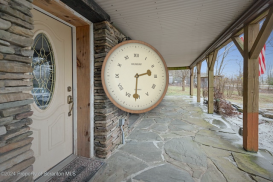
2.31
